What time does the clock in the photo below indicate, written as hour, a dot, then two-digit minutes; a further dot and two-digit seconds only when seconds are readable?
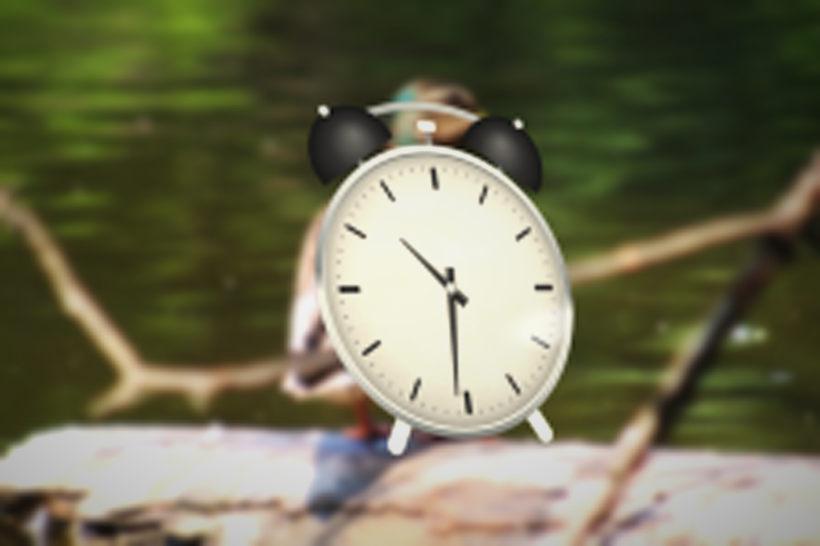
10.31
